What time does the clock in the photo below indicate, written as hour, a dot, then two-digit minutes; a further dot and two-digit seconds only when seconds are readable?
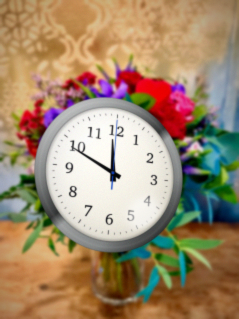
11.49.00
